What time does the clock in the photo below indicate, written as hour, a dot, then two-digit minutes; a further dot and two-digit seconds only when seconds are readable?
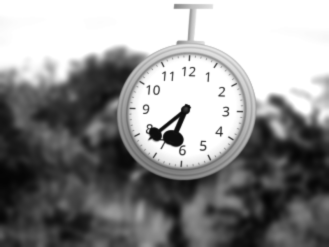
6.38
